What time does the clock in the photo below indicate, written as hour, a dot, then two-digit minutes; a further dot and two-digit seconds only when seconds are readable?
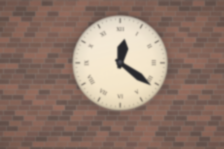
12.21
